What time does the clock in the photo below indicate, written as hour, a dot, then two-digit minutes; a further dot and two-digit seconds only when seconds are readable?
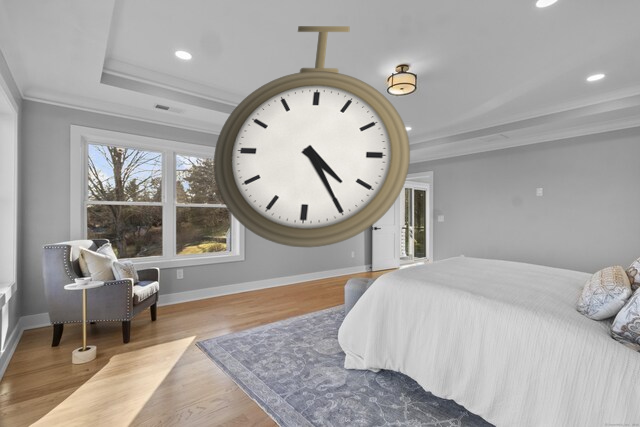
4.25
